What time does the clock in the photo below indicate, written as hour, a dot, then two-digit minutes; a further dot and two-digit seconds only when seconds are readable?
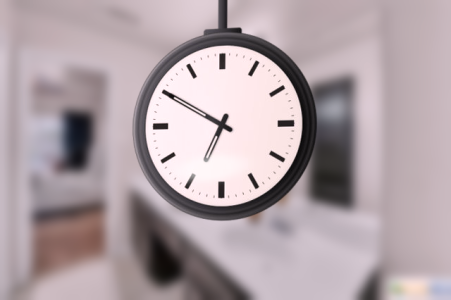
6.50
